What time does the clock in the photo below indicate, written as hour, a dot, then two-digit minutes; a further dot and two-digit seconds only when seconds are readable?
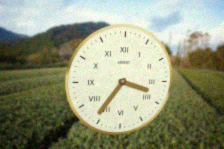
3.36
